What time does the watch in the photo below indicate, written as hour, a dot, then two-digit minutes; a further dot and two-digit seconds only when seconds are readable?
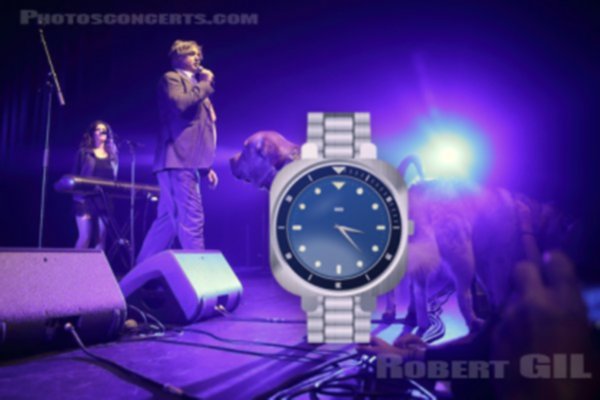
3.23
